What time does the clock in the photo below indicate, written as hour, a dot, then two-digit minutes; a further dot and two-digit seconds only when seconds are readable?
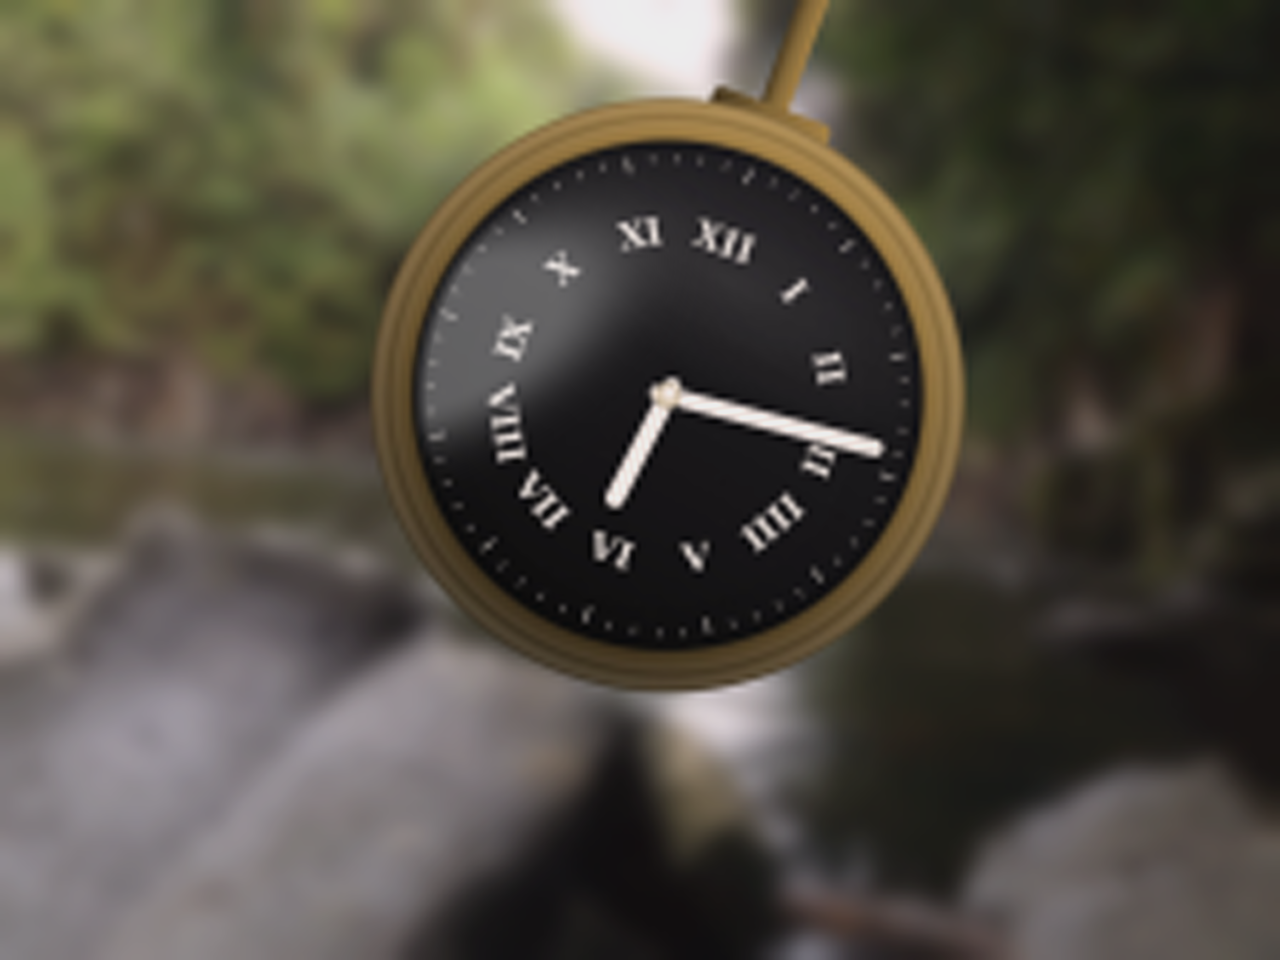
6.14
